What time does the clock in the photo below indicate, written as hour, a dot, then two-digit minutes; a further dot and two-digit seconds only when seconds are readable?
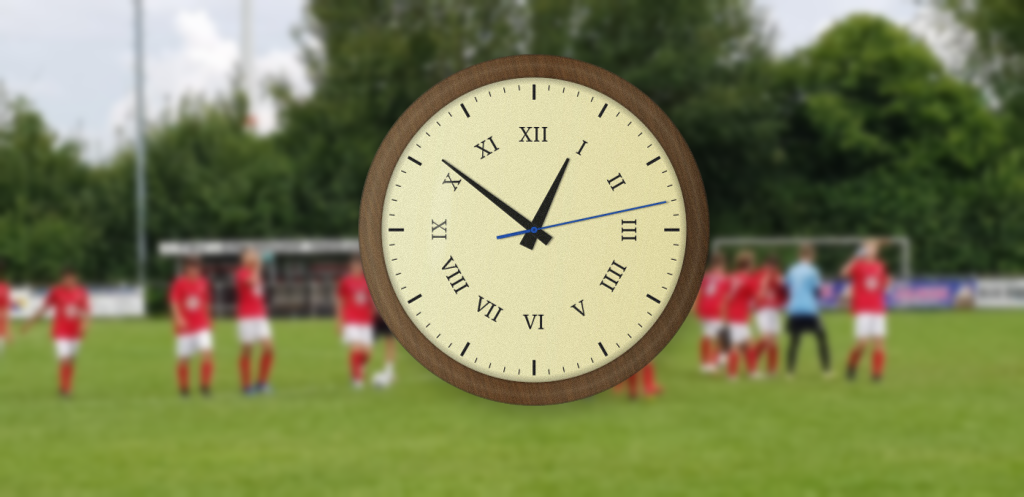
12.51.13
